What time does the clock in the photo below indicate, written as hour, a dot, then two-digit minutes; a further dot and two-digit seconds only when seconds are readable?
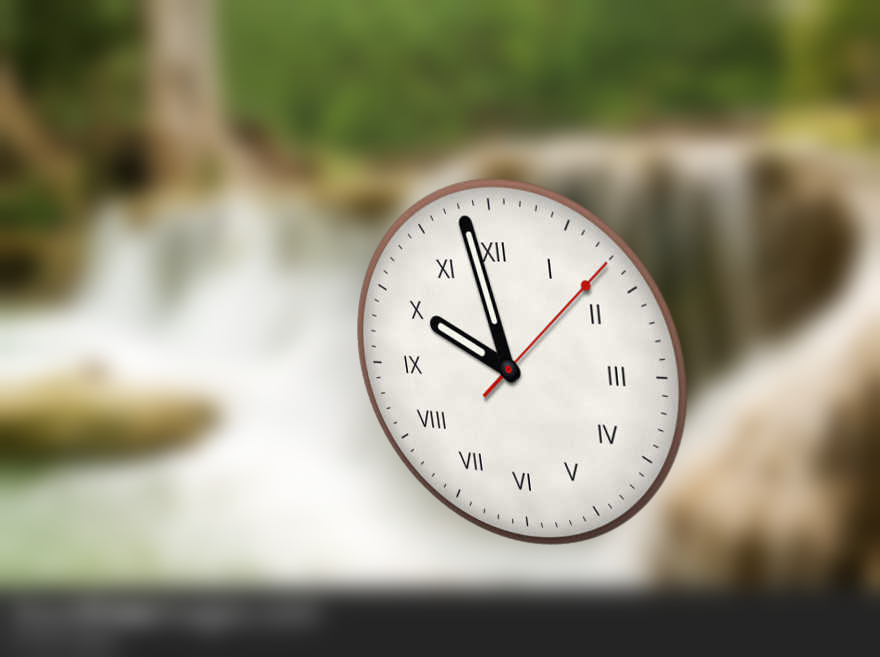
9.58.08
